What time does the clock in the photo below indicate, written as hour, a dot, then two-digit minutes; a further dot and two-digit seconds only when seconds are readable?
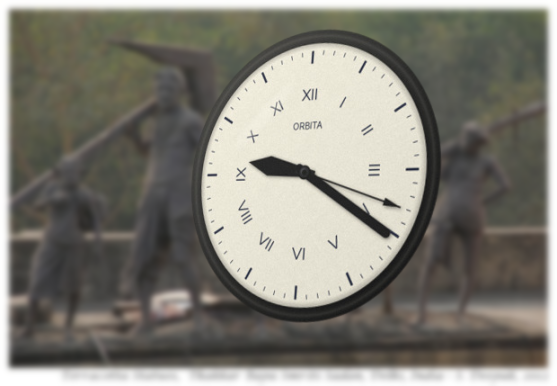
9.20.18
